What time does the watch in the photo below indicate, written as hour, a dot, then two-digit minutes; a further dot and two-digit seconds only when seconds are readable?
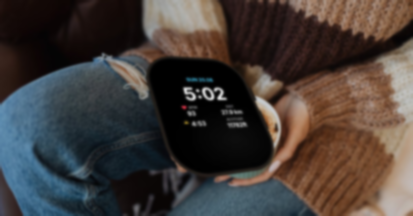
5.02
